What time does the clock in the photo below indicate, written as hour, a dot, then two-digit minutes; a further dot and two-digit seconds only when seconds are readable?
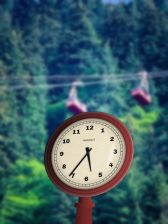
5.36
